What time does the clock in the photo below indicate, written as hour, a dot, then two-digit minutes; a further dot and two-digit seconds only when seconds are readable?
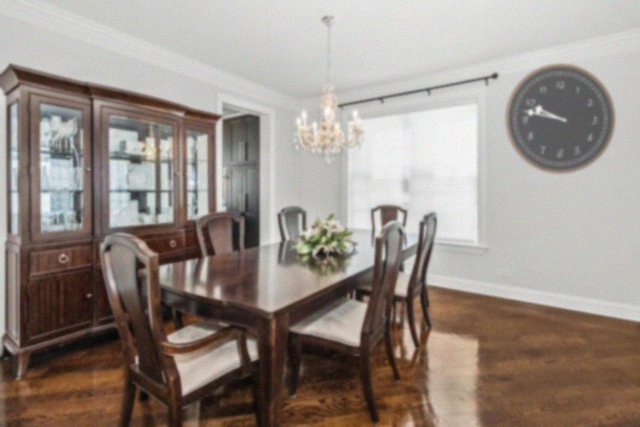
9.47
